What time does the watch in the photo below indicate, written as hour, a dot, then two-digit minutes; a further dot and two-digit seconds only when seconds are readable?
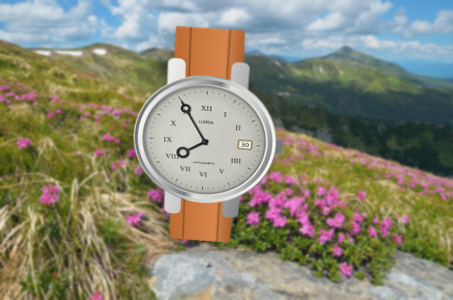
7.55
